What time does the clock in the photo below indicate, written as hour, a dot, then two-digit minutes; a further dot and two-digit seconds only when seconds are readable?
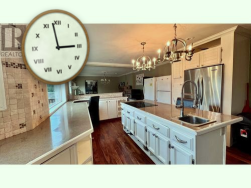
2.58
